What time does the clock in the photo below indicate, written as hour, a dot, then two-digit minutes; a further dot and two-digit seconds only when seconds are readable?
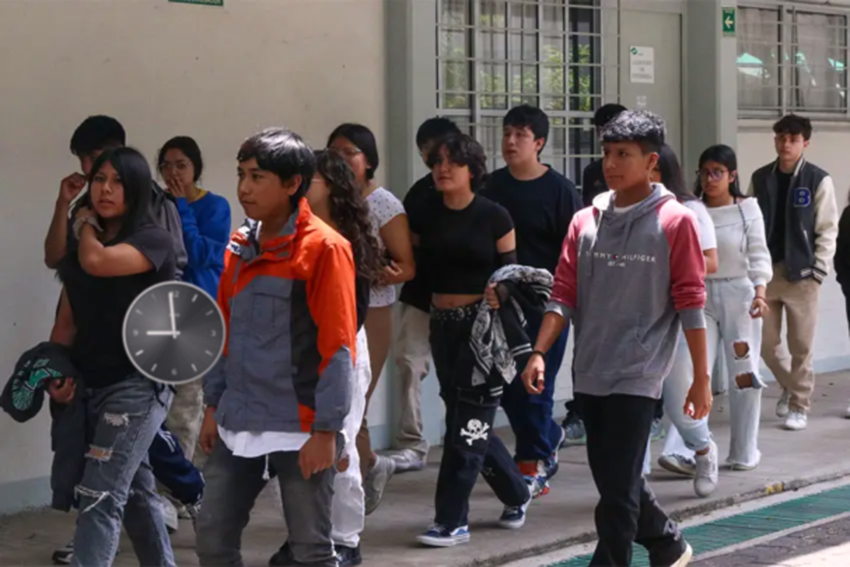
8.59
